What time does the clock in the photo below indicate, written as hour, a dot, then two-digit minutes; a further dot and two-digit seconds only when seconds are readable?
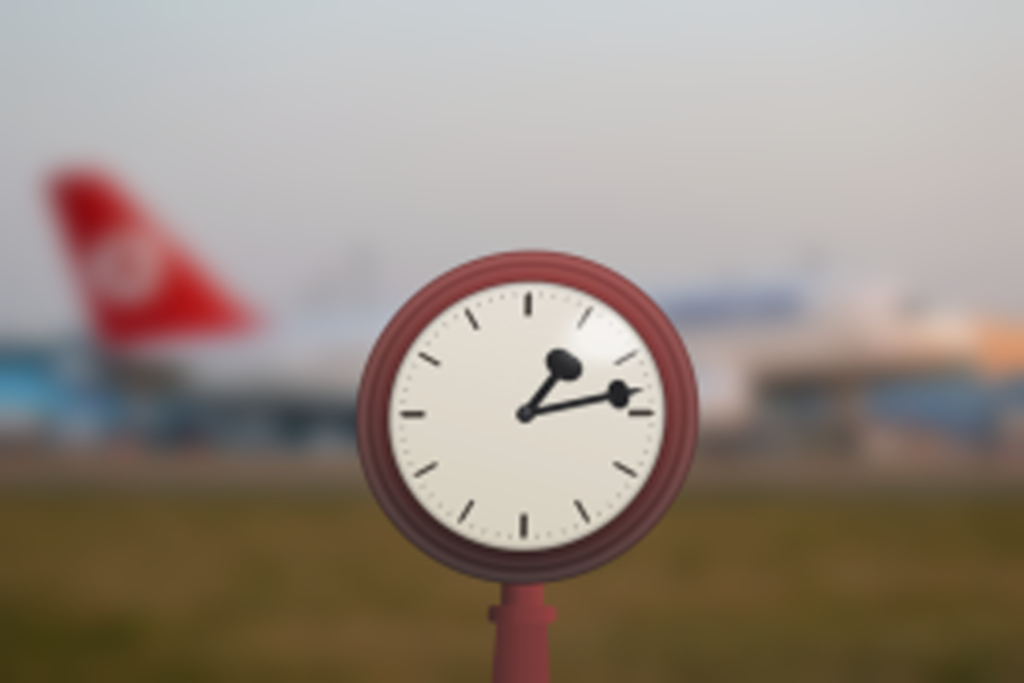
1.13
